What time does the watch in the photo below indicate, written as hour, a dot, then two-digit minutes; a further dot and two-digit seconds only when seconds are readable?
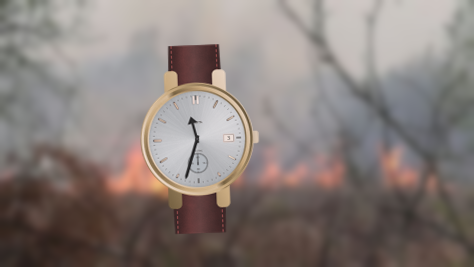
11.33
